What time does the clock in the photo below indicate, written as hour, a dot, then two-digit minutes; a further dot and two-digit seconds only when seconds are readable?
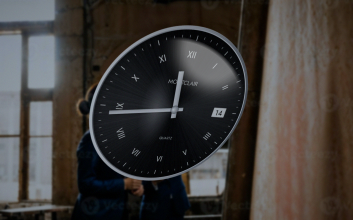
11.44
